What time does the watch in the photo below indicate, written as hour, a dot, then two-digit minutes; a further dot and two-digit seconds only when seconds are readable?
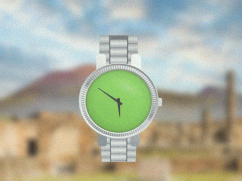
5.51
